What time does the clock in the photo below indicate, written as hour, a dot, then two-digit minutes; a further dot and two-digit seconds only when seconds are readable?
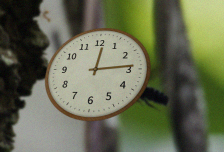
12.14
